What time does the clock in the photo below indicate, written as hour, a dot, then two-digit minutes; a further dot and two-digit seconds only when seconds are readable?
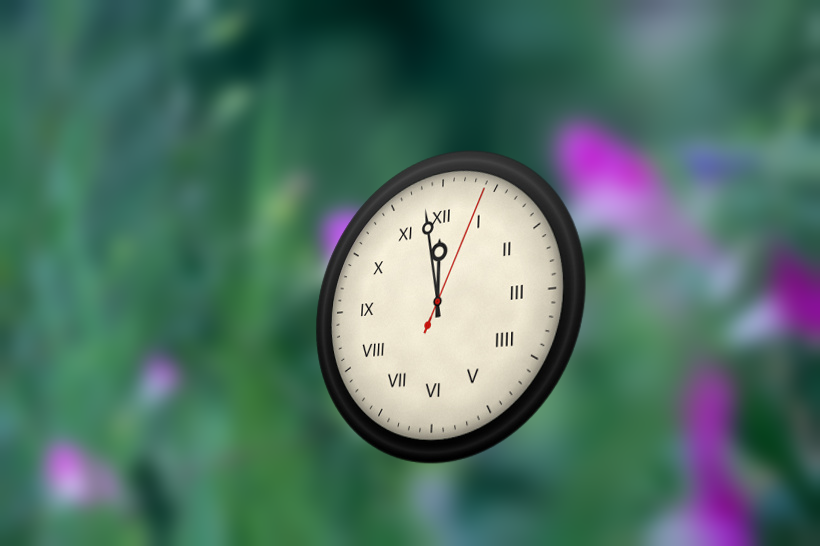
11.58.04
